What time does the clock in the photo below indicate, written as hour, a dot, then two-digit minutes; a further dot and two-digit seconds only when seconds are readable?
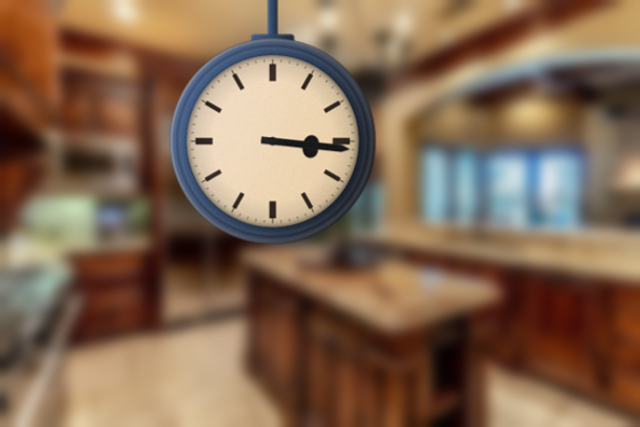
3.16
